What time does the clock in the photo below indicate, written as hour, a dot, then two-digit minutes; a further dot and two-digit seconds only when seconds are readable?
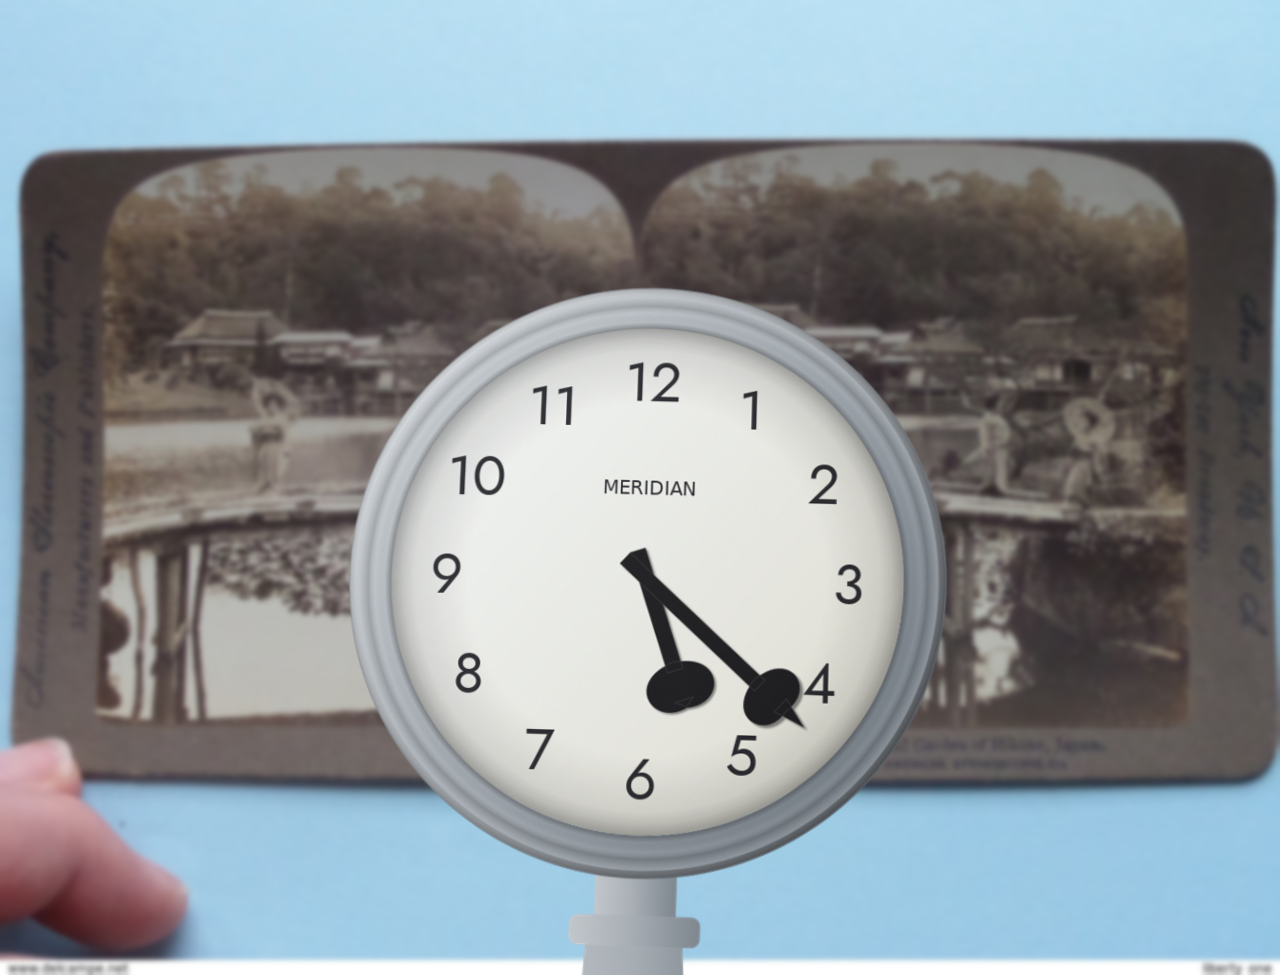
5.22
